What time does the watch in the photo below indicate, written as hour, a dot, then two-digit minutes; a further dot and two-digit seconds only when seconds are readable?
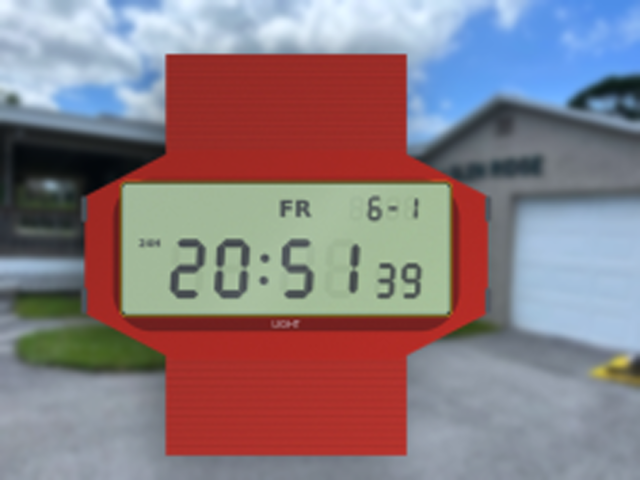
20.51.39
